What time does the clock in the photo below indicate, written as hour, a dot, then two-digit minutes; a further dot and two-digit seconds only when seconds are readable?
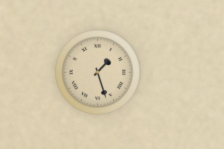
1.27
